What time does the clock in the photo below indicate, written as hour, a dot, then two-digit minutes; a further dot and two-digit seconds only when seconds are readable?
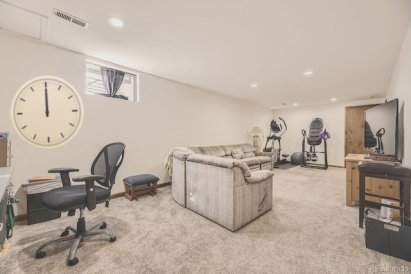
12.00
